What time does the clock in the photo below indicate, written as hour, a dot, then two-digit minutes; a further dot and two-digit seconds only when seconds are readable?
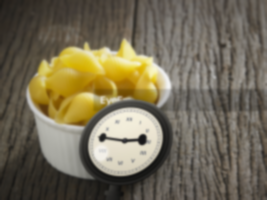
2.46
